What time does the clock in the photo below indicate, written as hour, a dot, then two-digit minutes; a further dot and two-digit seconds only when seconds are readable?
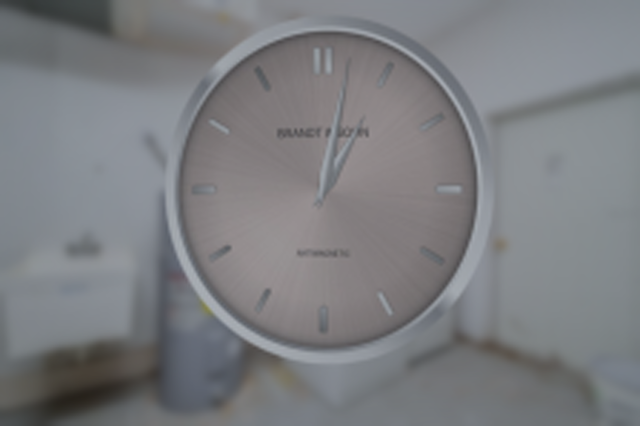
1.02
